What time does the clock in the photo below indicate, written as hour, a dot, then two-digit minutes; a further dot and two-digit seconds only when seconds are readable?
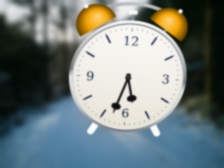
5.33
